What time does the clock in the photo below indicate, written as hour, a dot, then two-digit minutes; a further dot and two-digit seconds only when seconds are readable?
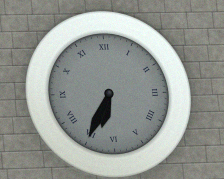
6.35
